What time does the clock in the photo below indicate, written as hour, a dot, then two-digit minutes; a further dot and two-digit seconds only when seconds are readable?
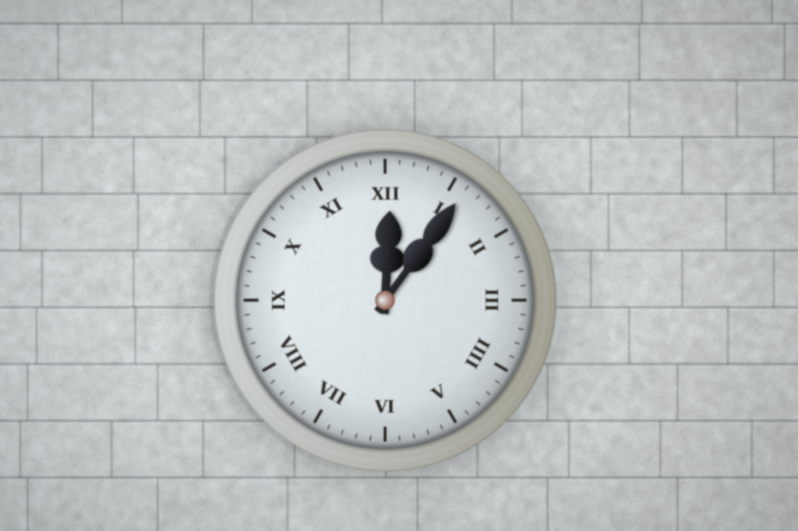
12.06
